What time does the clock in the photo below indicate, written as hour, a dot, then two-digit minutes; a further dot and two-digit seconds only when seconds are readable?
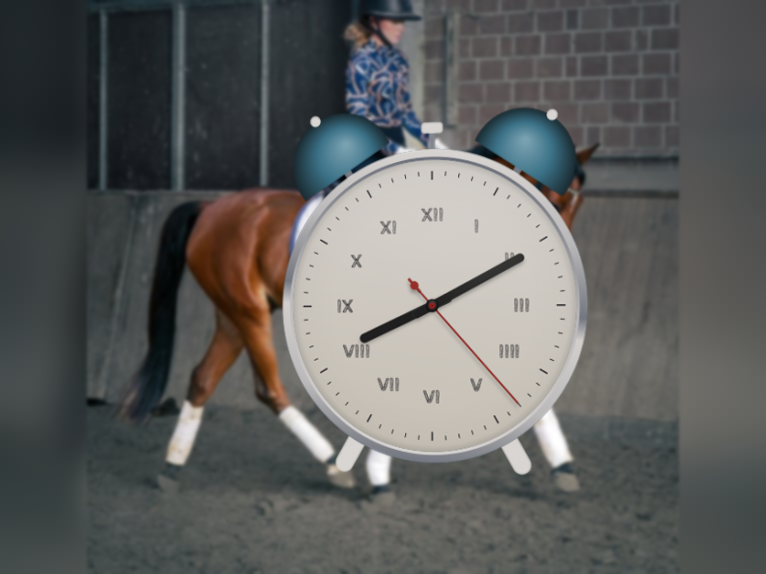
8.10.23
